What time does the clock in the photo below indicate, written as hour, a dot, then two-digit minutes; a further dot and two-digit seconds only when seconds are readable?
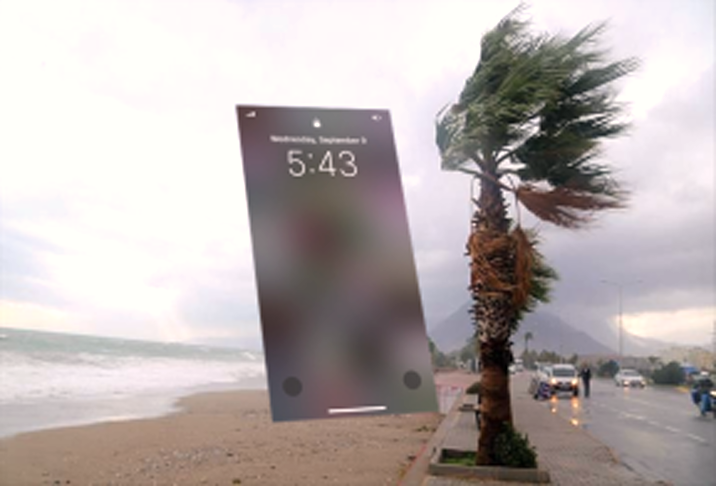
5.43
